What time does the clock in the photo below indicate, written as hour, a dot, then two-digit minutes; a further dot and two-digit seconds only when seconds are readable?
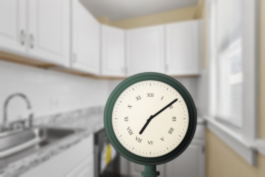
7.09
